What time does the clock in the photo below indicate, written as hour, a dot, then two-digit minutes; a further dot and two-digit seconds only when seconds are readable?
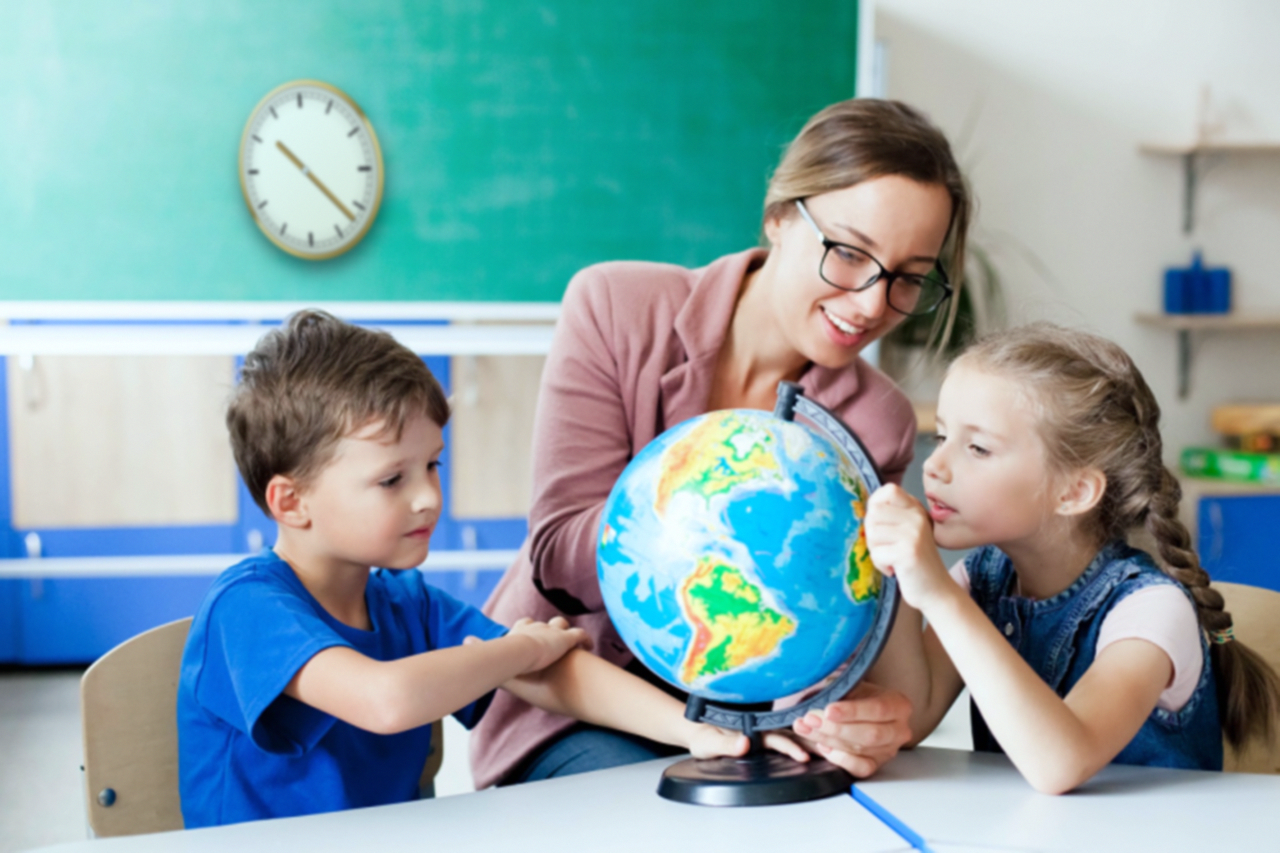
10.22
